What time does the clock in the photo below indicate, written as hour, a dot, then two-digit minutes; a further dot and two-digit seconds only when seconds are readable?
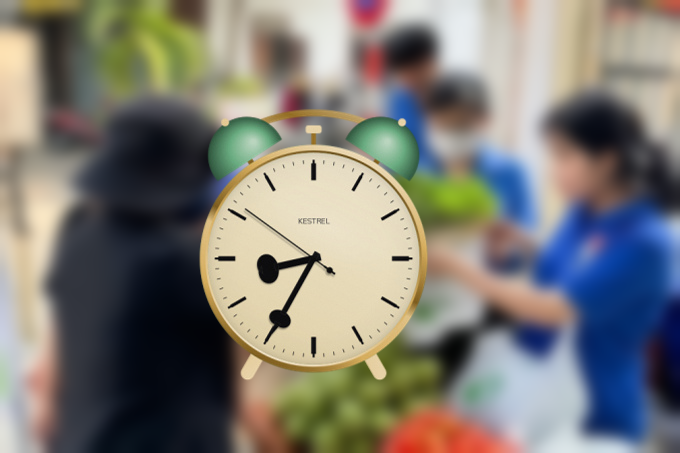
8.34.51
